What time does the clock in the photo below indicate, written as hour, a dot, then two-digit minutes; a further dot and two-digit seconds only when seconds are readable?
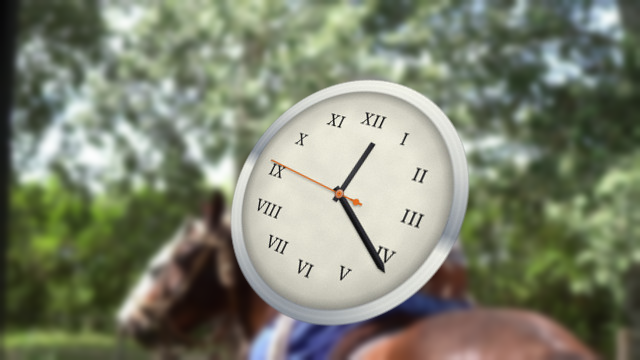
12.20.46
